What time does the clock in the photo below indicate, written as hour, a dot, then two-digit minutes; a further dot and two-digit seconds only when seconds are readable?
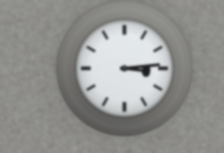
3.14
